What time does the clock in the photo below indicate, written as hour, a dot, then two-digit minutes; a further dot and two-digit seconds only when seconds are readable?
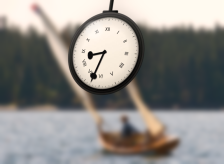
8.33
